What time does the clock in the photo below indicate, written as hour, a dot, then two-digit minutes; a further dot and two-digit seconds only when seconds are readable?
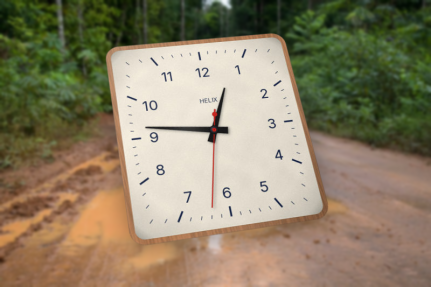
12.46.32
